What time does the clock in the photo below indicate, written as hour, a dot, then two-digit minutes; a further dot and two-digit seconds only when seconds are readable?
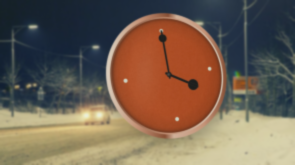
4.00
